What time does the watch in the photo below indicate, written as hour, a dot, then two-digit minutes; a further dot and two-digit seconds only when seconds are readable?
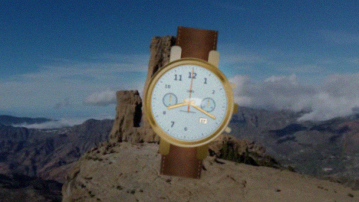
8.19
